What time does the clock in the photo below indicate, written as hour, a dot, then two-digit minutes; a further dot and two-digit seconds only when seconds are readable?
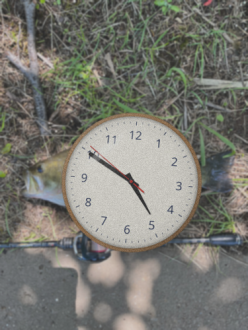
4.49.51
